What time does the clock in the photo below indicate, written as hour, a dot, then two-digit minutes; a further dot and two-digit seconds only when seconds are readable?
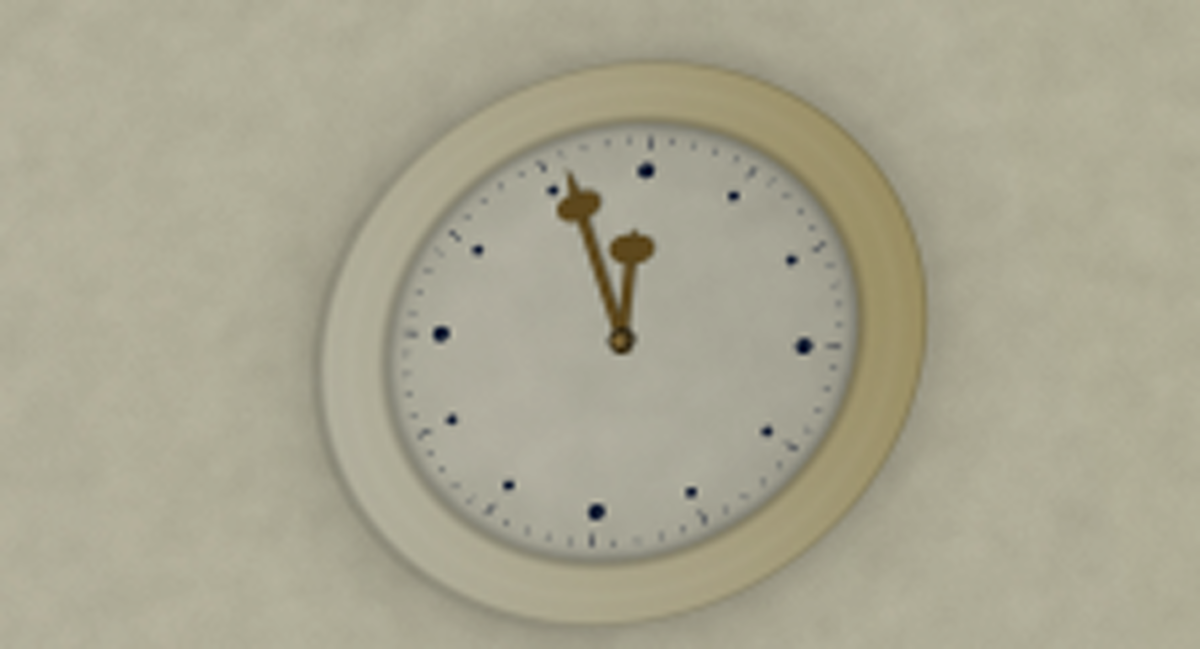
11.56
